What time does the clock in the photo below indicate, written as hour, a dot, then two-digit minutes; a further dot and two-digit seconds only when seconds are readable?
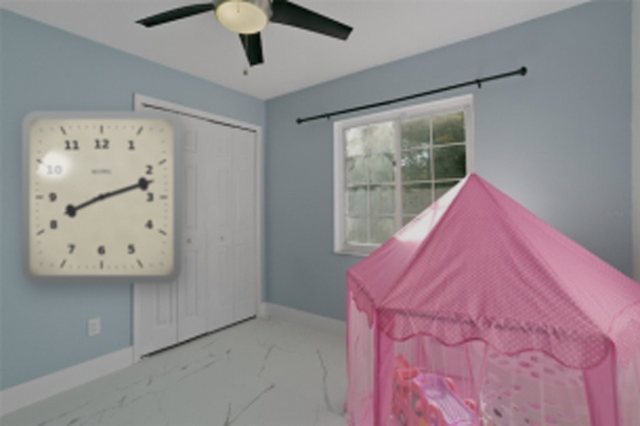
8.12
